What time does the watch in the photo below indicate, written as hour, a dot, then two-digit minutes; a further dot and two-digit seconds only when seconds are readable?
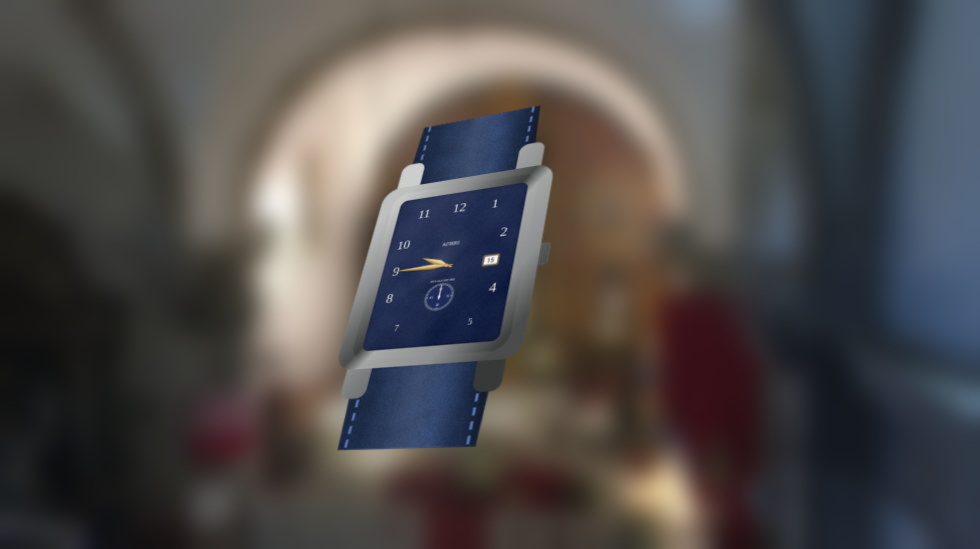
9.45
